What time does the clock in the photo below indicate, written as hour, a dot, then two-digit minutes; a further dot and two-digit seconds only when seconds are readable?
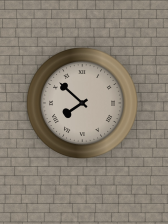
7.52
